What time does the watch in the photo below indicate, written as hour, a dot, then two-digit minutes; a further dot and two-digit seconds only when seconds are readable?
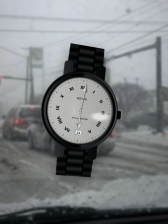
6.01
